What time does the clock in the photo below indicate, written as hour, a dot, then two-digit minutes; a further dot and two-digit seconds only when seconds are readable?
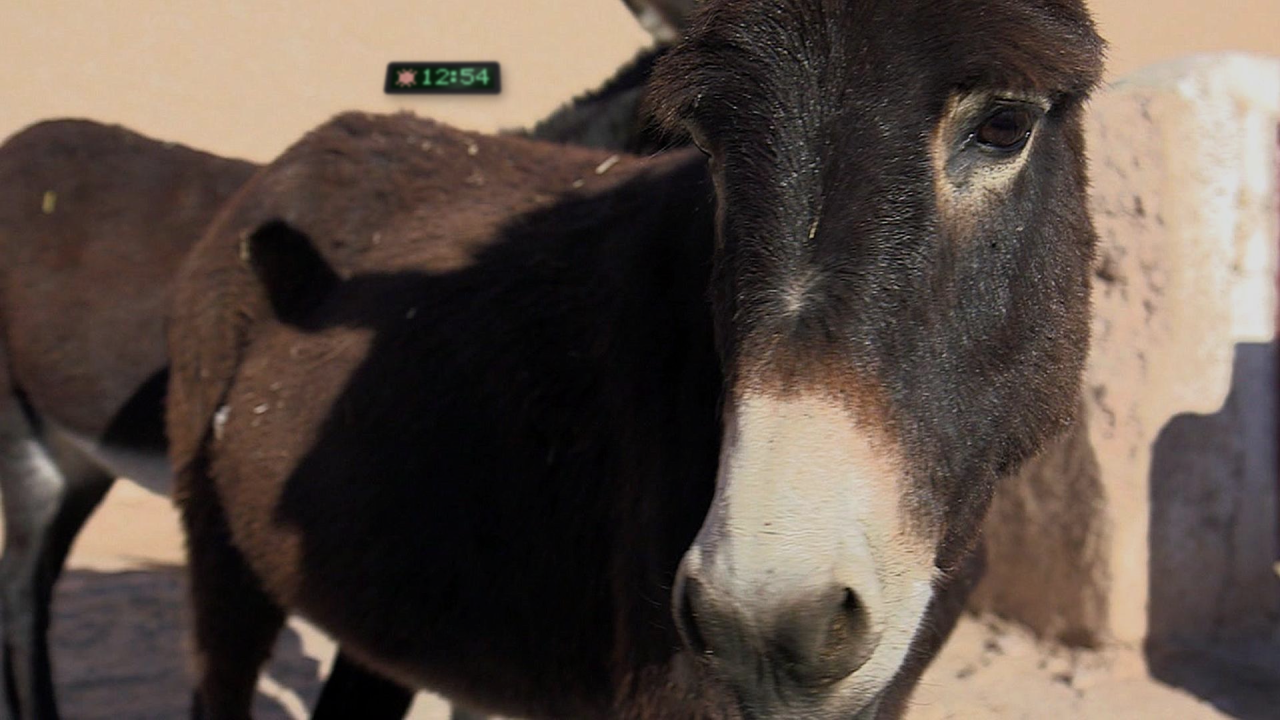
12.54
